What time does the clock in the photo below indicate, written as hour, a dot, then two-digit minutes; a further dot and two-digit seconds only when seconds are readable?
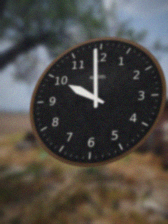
9.59
